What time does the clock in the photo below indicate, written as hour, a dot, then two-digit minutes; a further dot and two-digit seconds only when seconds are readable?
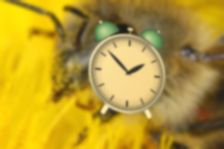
1.52
